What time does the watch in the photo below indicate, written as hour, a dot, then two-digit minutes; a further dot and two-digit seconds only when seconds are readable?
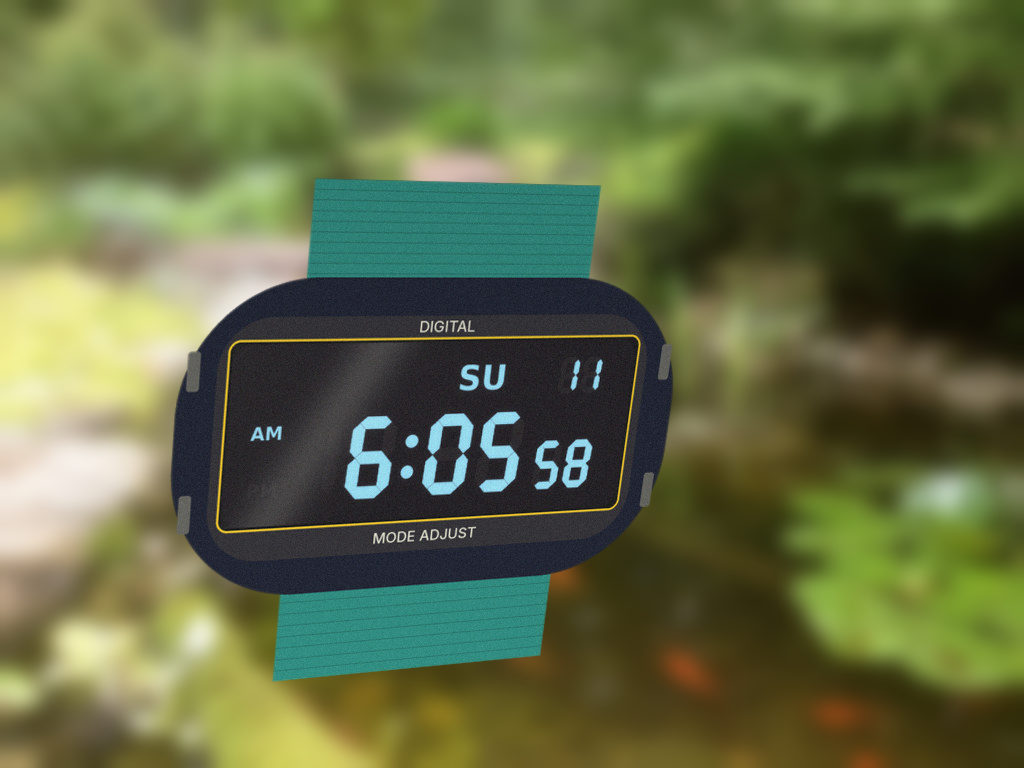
6.05.58
